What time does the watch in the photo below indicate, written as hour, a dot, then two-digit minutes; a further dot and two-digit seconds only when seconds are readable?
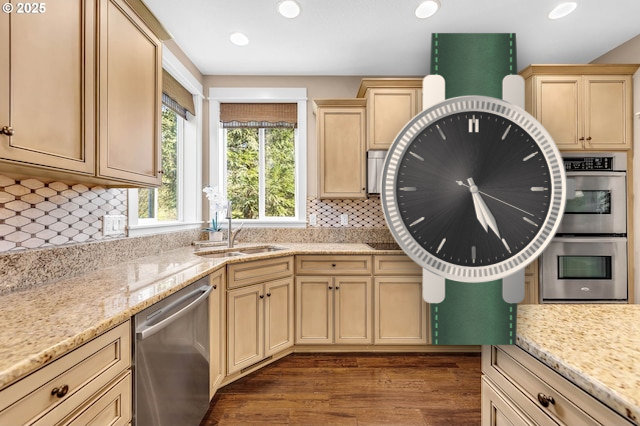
5.25.19
